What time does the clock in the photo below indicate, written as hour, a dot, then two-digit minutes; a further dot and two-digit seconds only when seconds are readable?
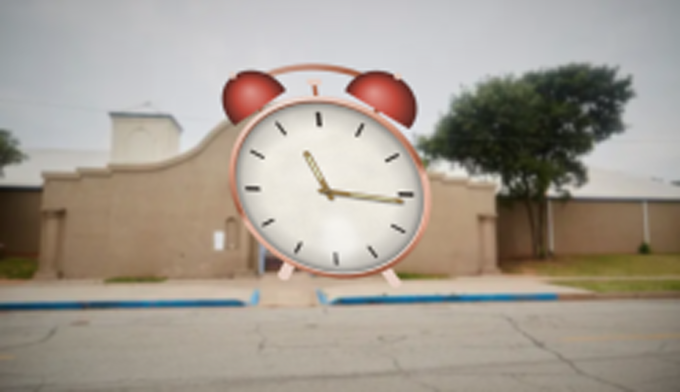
11.16
